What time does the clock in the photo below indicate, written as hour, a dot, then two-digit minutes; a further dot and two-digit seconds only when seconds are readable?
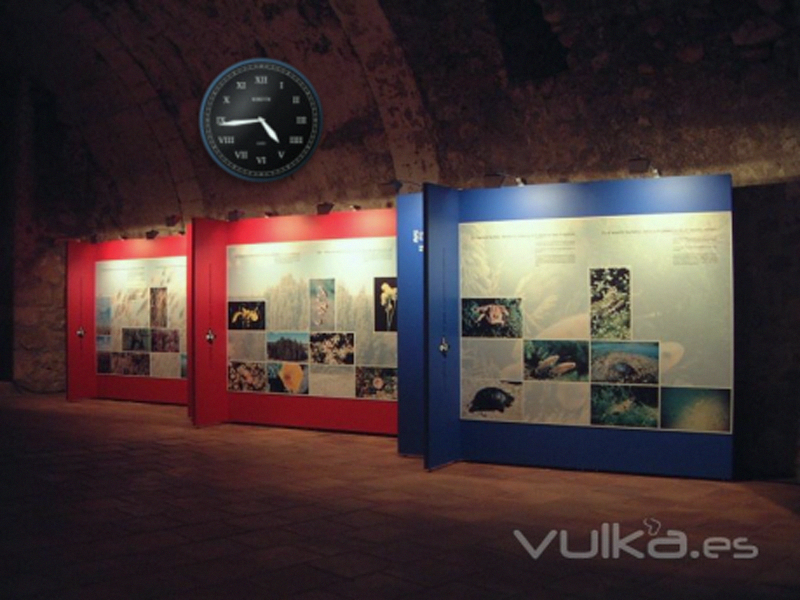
4.44
